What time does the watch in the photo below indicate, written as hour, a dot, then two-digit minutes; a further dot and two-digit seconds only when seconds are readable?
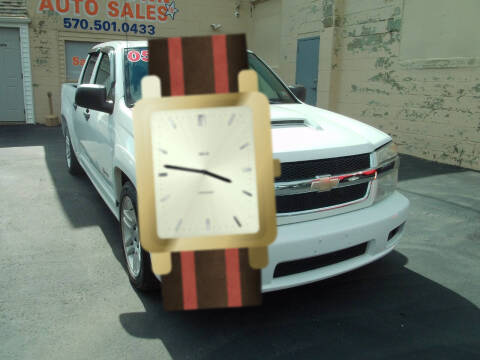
3.47
